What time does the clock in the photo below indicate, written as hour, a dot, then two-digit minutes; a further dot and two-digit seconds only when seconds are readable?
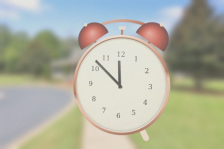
11.52
